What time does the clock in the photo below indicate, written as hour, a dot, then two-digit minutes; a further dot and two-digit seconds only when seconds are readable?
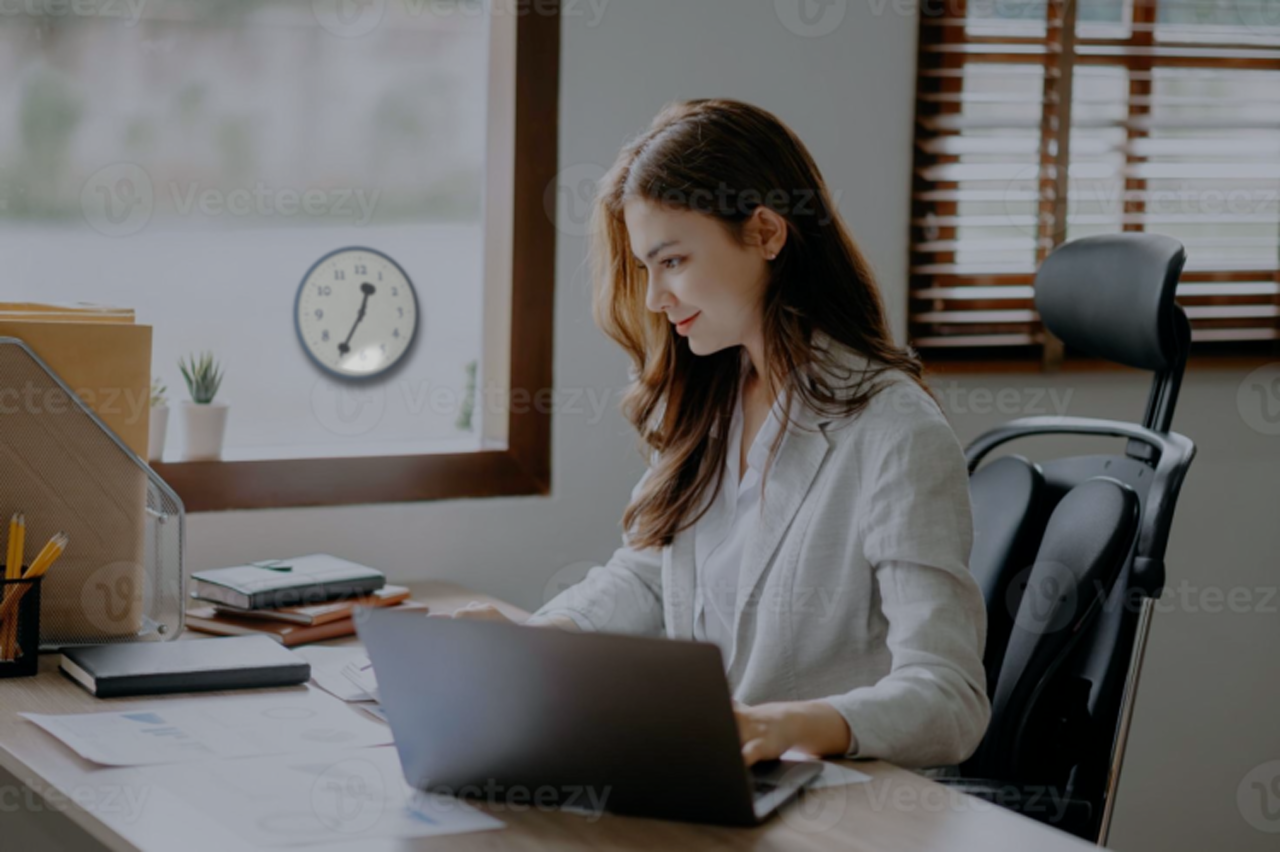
12.35
